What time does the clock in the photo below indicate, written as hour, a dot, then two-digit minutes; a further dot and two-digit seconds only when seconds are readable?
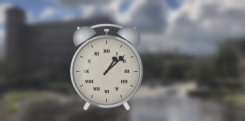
1.08
